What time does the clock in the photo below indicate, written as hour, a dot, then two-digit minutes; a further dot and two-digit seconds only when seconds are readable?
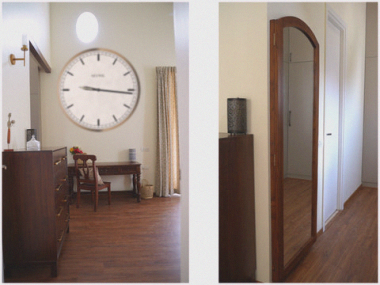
9.16
